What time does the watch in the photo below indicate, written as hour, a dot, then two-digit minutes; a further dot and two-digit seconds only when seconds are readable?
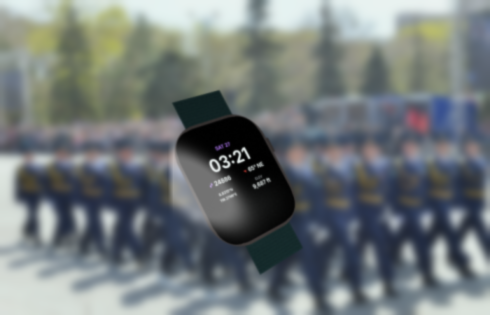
3.21
